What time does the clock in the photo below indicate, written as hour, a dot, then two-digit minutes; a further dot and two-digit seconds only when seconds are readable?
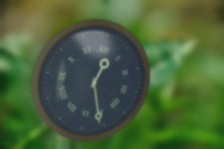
12.26
